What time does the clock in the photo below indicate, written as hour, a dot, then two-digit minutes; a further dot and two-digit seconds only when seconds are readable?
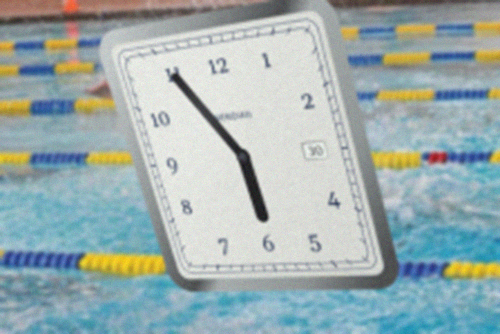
5.55
